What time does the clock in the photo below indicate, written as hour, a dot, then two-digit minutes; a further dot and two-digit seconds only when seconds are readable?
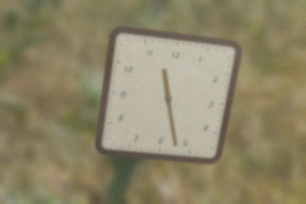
11.27
